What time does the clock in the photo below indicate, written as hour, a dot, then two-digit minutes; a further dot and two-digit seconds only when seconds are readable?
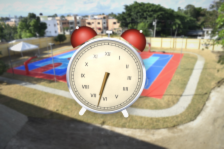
6.32
